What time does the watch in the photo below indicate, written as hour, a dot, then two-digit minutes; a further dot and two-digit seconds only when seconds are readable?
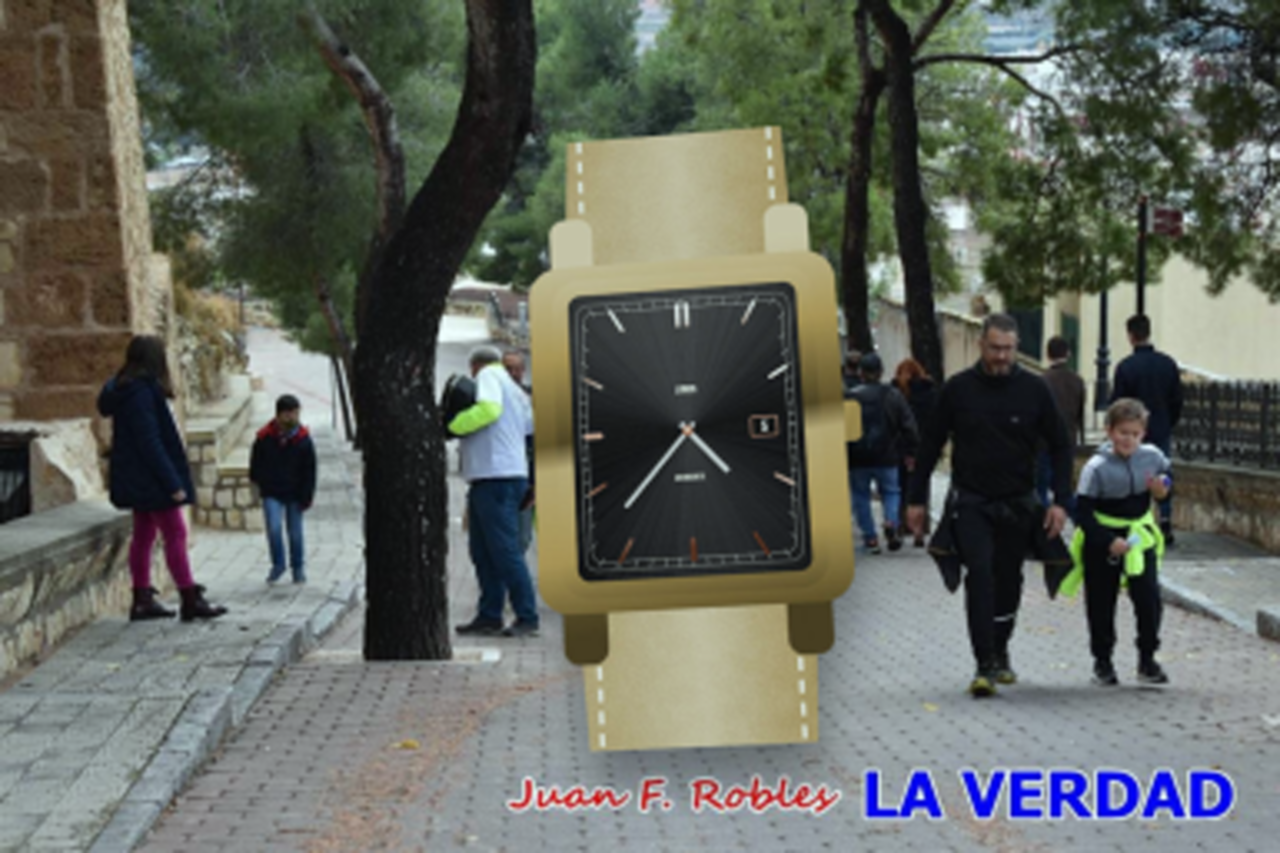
4.37
